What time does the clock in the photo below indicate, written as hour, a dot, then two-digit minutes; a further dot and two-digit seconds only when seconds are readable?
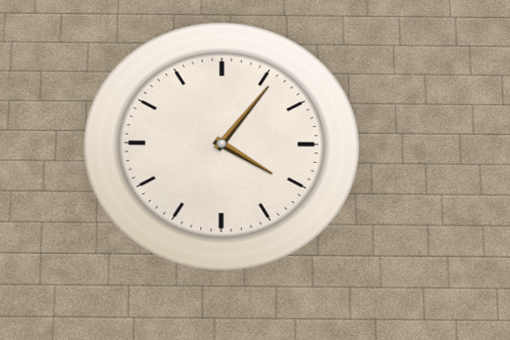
4.06
